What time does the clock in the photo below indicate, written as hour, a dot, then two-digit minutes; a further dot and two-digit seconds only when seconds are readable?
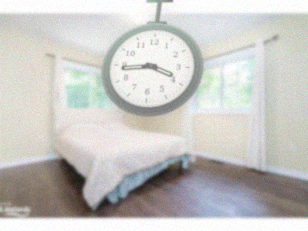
3.44
